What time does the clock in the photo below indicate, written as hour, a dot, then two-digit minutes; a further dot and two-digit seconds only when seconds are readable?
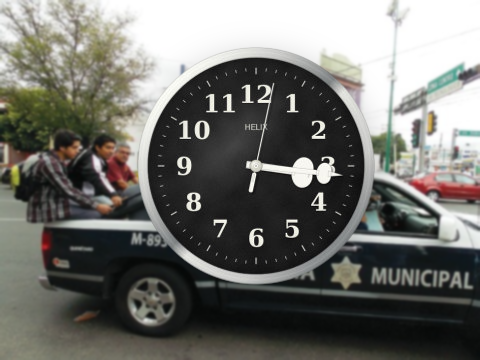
3.16.02
